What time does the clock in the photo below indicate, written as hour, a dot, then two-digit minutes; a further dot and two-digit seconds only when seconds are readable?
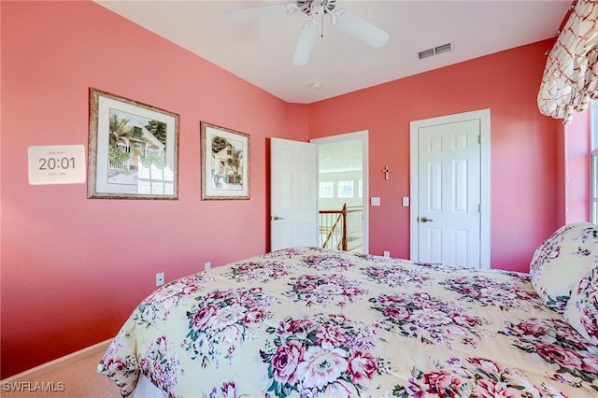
20.01
